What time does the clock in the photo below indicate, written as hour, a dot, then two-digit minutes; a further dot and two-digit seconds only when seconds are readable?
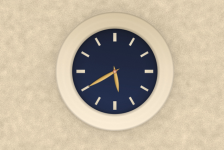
5.40
